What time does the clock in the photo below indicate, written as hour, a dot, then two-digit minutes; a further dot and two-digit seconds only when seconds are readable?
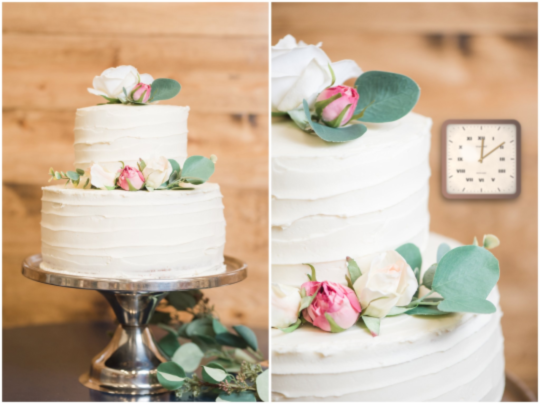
12.09
